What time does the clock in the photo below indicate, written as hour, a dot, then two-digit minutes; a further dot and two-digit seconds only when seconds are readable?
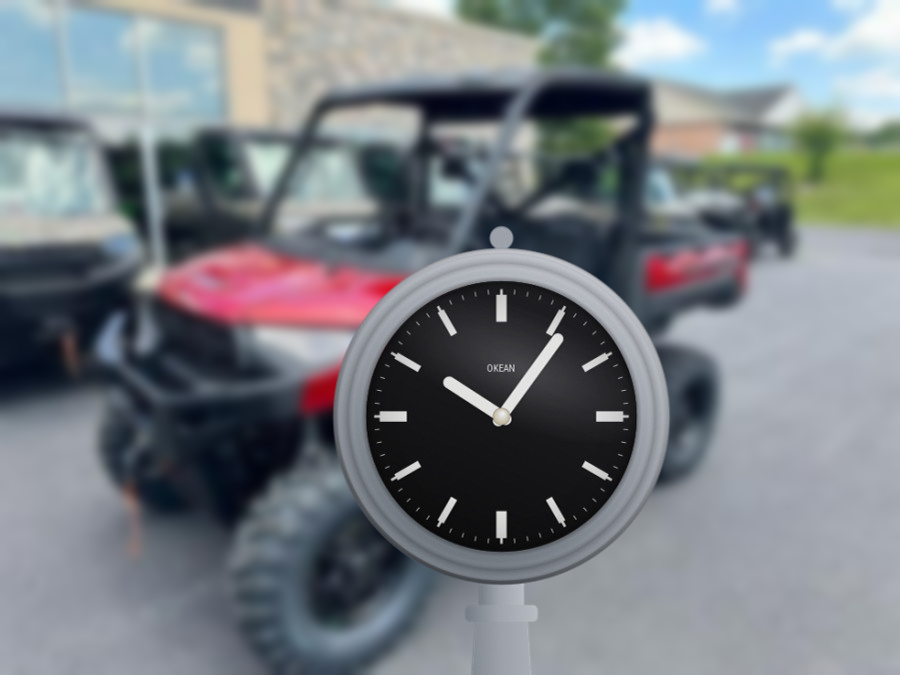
10.06
